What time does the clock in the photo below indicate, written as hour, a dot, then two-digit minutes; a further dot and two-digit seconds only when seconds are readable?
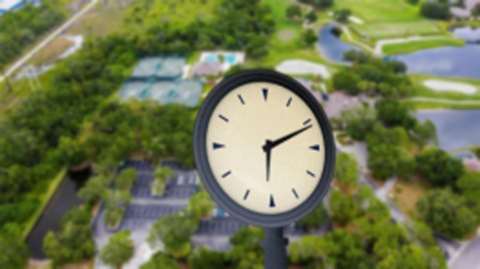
6.11
